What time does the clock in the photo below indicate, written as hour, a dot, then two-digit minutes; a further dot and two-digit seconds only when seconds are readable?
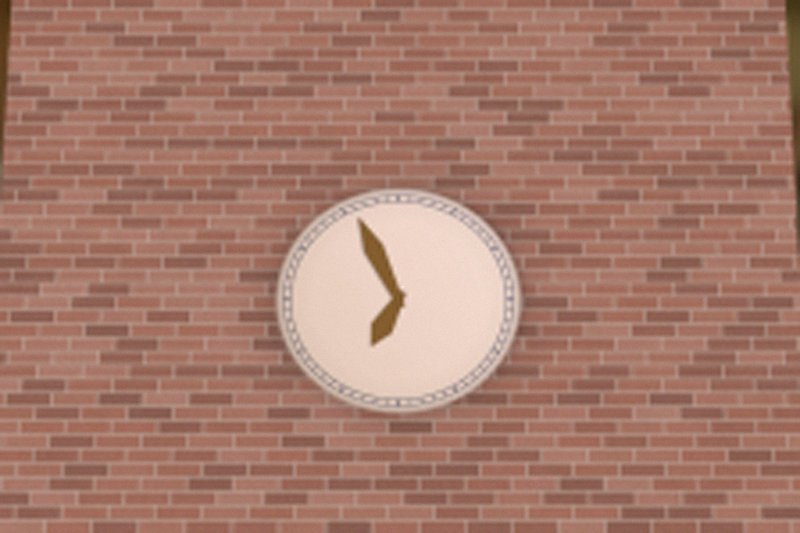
6.56
